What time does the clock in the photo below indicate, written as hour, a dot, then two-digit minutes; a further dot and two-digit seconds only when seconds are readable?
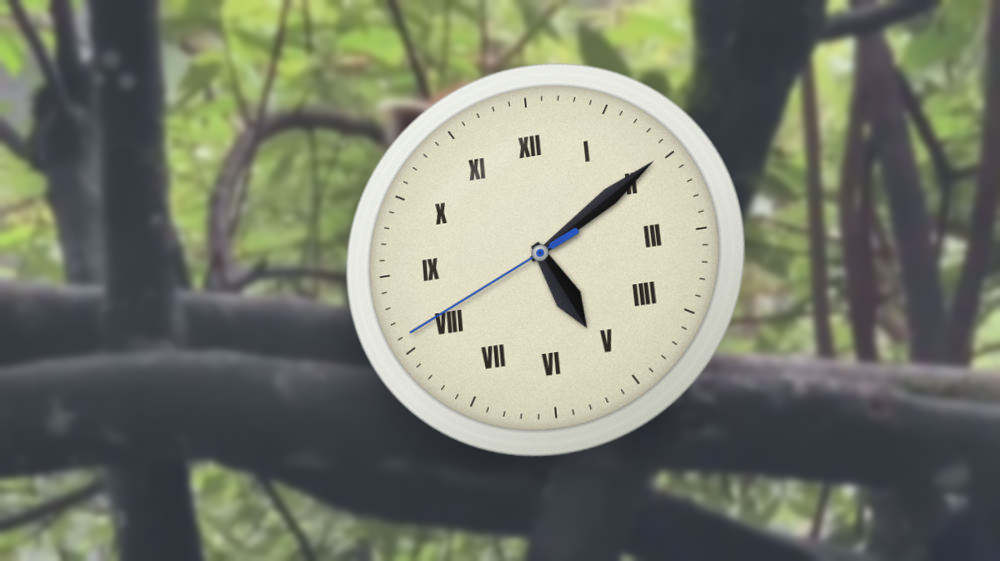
5.09.41
